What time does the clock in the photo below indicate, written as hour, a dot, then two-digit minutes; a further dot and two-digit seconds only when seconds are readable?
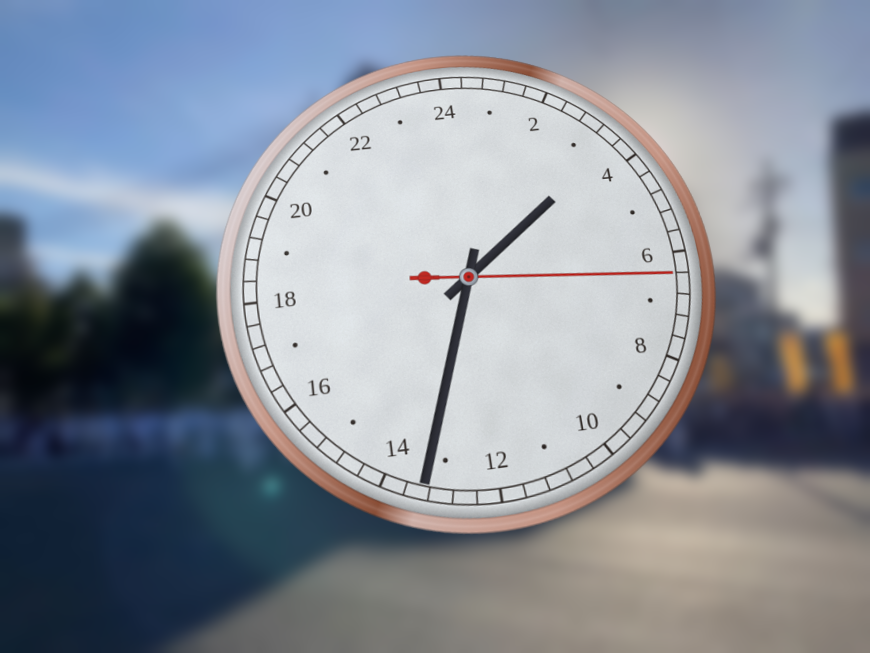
3.33.16
